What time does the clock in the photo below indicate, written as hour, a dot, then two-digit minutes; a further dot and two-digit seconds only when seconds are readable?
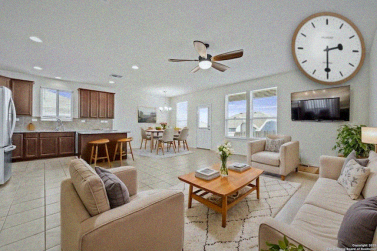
2.30
